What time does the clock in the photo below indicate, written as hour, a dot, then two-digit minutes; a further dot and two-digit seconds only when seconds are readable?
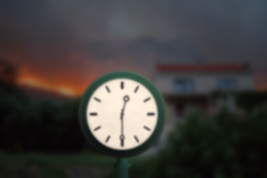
12.30
